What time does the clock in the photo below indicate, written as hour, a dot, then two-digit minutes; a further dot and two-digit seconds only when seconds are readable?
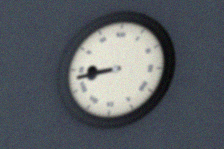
8.43
